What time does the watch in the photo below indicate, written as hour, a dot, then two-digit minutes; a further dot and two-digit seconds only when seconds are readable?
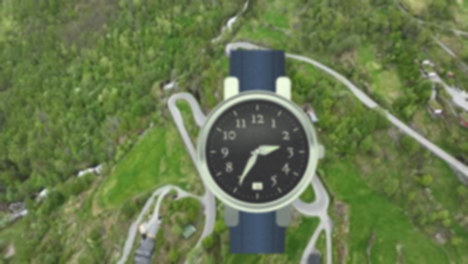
2.35
